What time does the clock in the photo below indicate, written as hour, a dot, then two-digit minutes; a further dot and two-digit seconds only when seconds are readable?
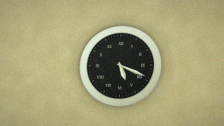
5.19
